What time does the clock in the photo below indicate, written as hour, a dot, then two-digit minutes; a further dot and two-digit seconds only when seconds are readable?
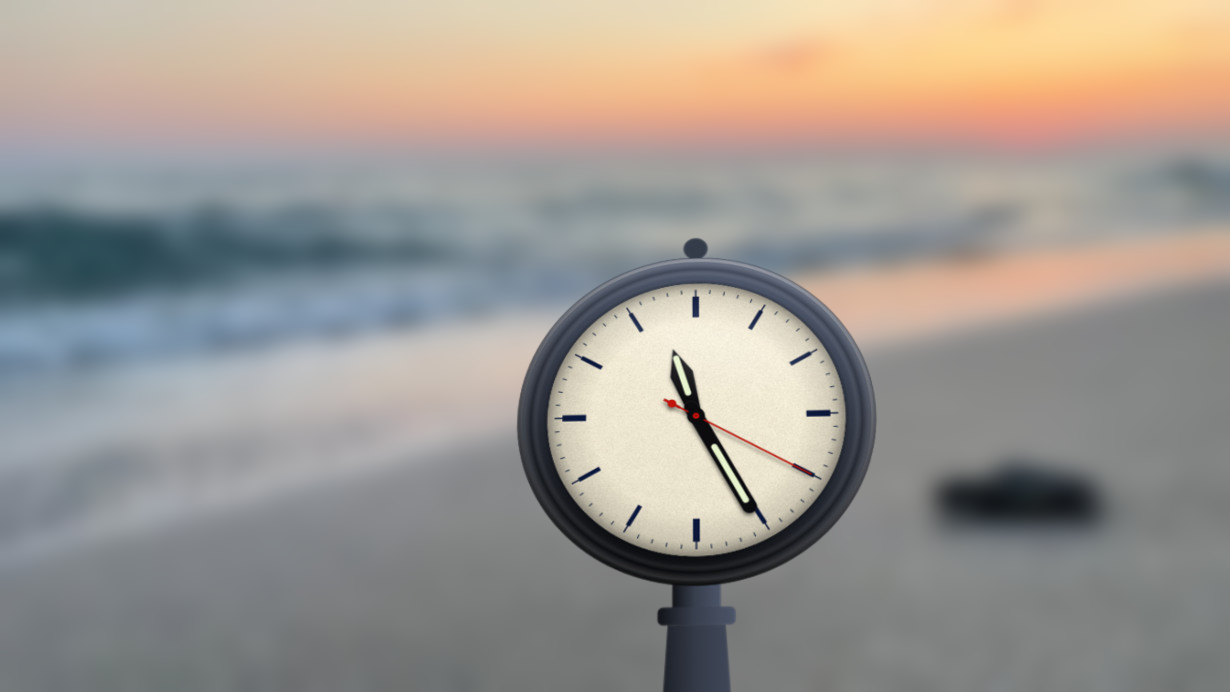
11.25.20
